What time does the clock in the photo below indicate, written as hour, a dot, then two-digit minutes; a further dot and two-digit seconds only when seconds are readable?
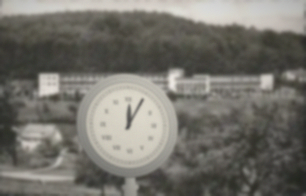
12.05
